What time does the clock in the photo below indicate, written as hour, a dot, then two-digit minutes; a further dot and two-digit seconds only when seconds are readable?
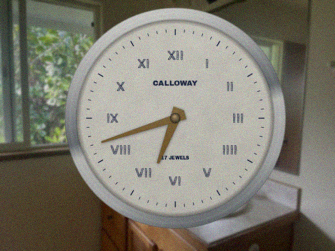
6.42
